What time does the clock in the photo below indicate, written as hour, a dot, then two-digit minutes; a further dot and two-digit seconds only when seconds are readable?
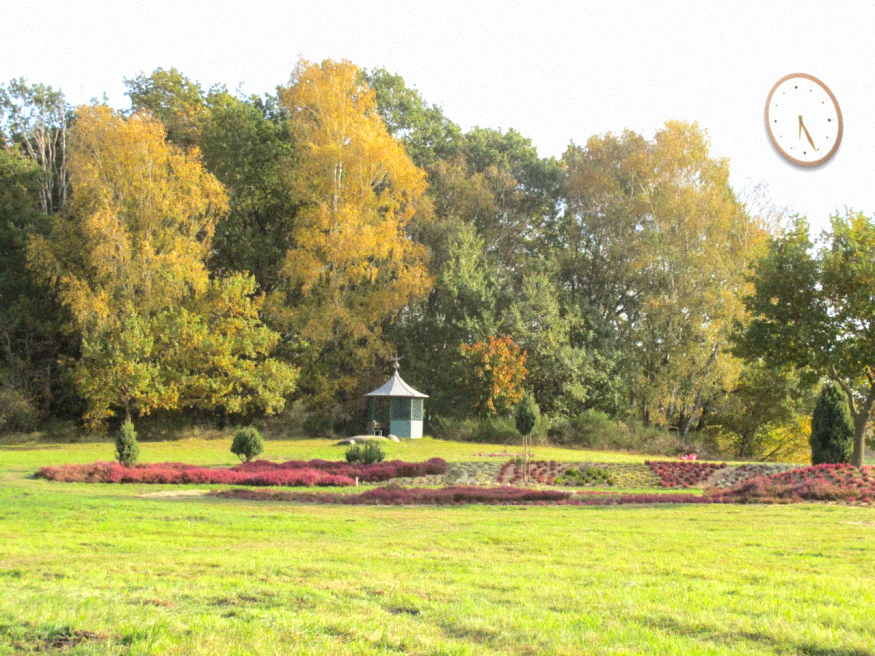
6.26
